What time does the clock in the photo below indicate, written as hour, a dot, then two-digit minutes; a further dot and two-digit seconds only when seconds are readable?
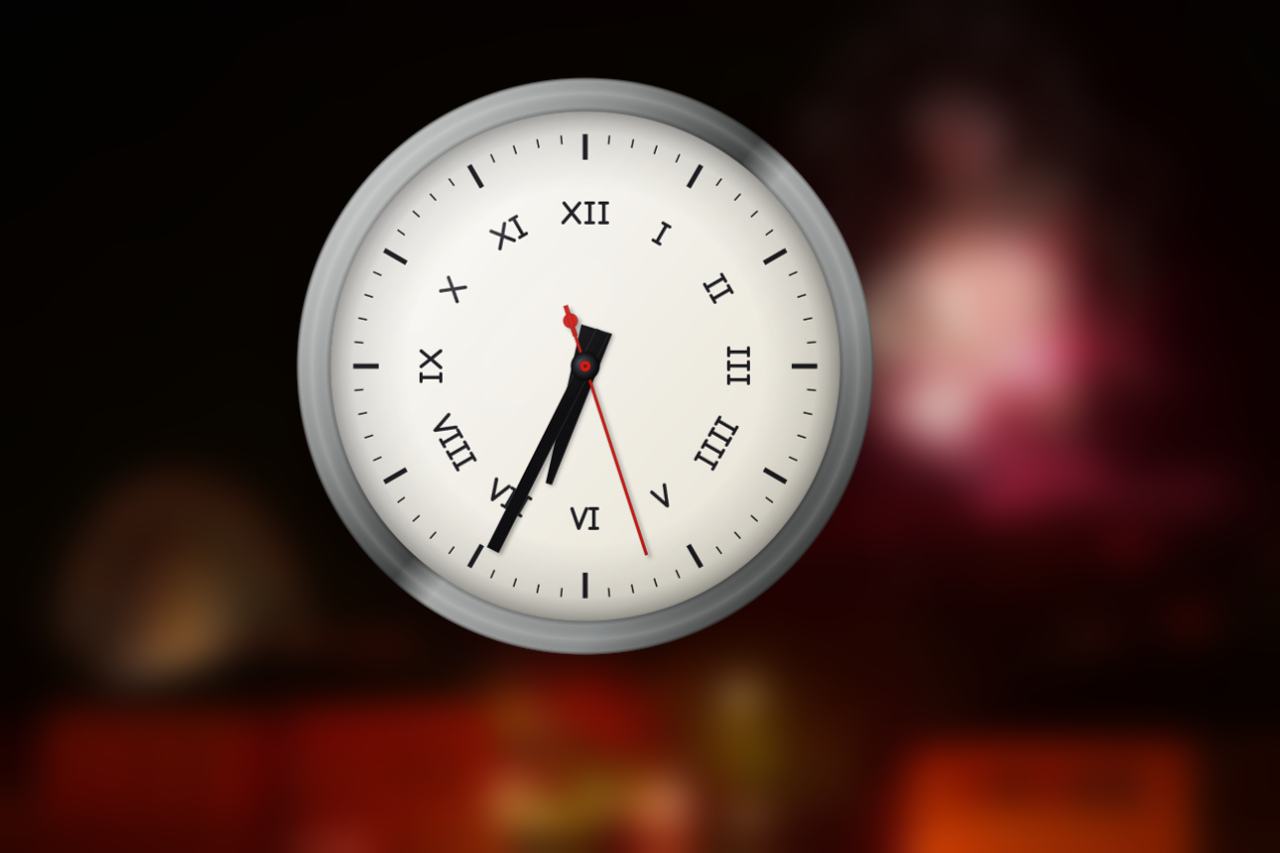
6.34.27
